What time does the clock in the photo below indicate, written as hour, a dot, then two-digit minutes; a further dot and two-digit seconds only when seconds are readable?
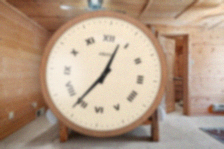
12.36
